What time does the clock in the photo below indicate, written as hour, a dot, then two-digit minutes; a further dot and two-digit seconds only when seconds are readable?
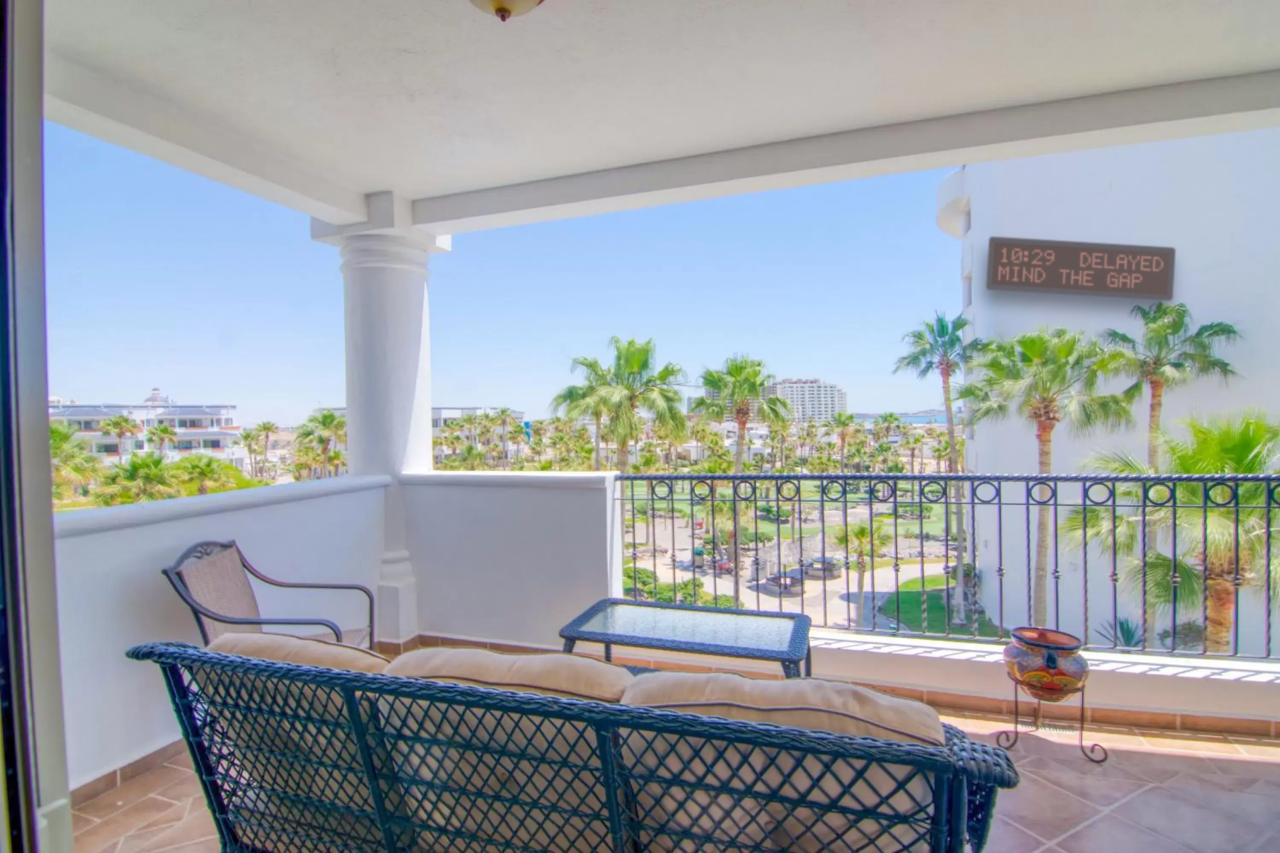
10.29
